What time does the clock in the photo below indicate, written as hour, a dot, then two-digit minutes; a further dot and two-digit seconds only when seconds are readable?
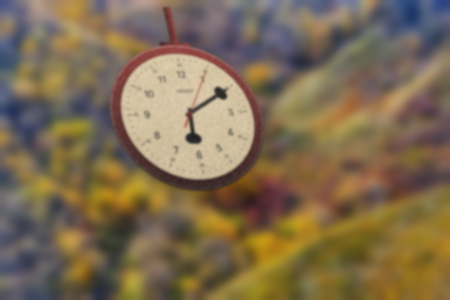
6.10.05
